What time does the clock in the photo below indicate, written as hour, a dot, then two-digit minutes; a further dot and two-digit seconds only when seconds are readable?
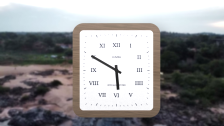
5.50
